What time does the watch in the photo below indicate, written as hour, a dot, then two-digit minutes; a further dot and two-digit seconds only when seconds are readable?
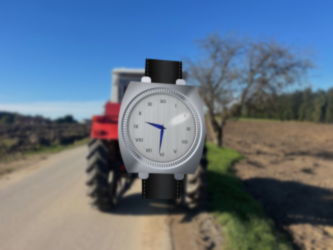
9.31
